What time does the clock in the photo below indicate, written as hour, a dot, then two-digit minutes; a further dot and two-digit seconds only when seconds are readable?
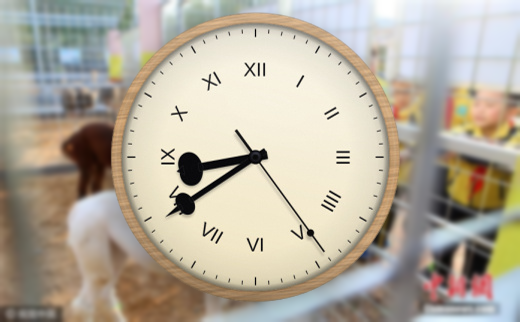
8.39.24
